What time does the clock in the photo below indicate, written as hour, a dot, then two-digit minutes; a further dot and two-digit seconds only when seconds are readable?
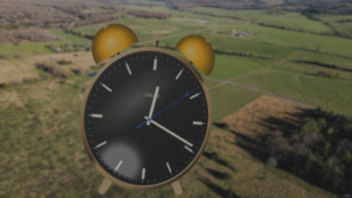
12.19.09
